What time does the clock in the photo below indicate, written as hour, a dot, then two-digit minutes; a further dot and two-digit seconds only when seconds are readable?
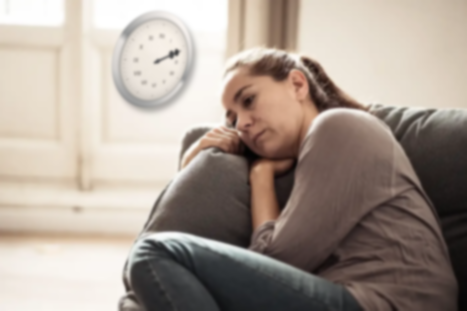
2.11
